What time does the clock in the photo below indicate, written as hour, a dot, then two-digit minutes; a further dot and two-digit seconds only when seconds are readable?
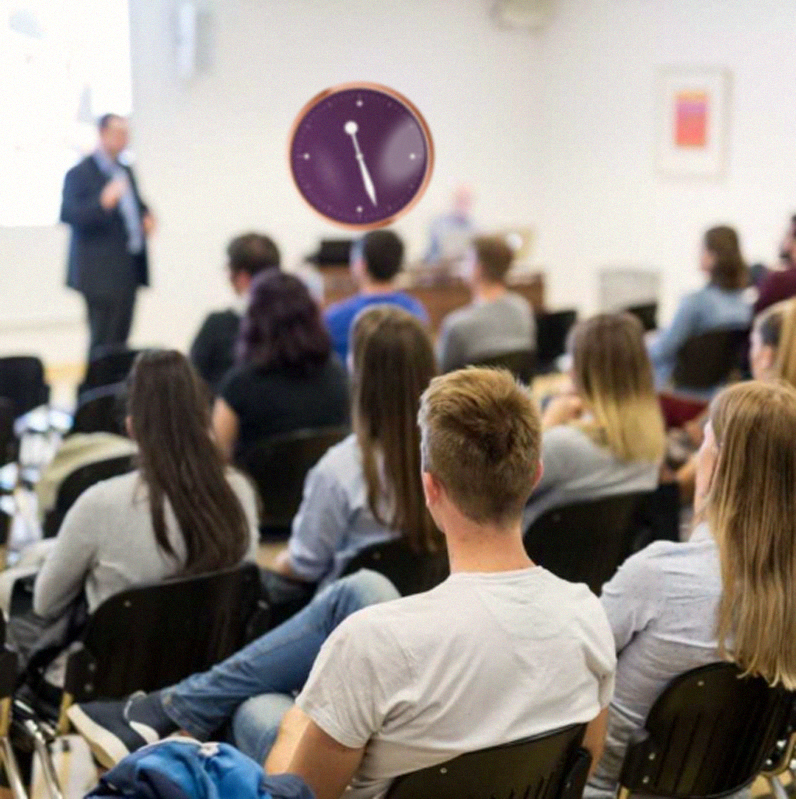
11.27
